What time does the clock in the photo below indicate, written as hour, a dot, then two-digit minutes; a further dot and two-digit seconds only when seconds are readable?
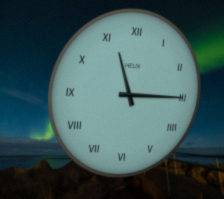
11.15
